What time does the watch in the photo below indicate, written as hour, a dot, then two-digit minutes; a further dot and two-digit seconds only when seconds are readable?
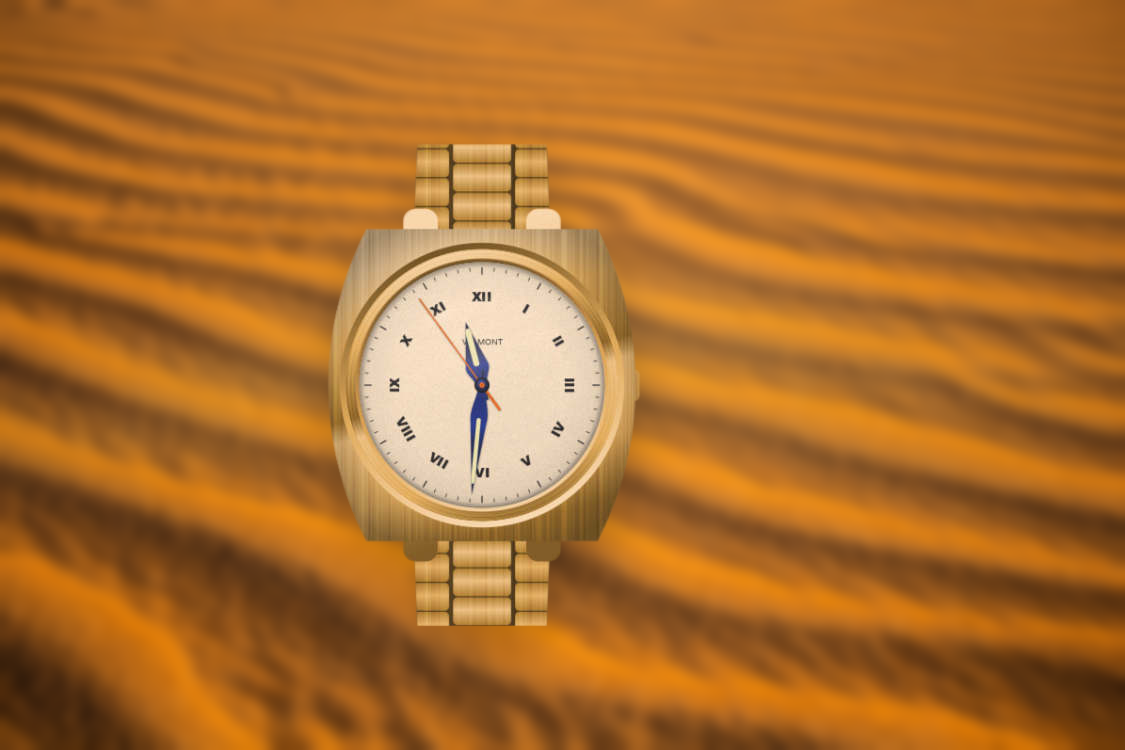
11.30.54
